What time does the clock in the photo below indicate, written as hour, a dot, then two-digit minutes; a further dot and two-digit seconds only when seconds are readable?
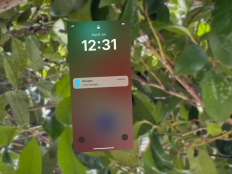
12.31
